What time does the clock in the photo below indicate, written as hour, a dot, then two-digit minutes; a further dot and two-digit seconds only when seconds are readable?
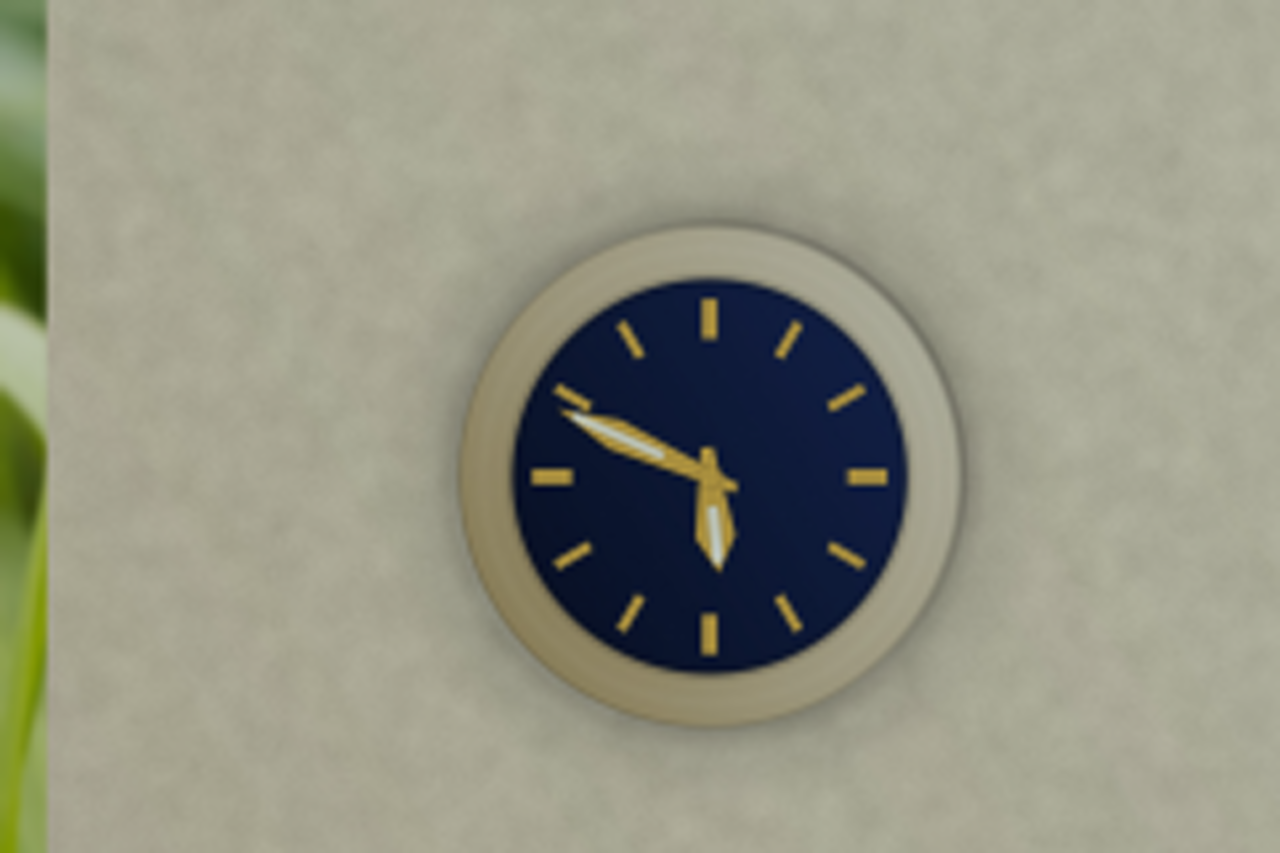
5.49
